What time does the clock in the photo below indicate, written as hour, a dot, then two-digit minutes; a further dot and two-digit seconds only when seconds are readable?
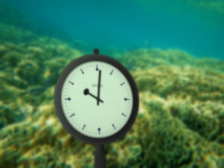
10.01
